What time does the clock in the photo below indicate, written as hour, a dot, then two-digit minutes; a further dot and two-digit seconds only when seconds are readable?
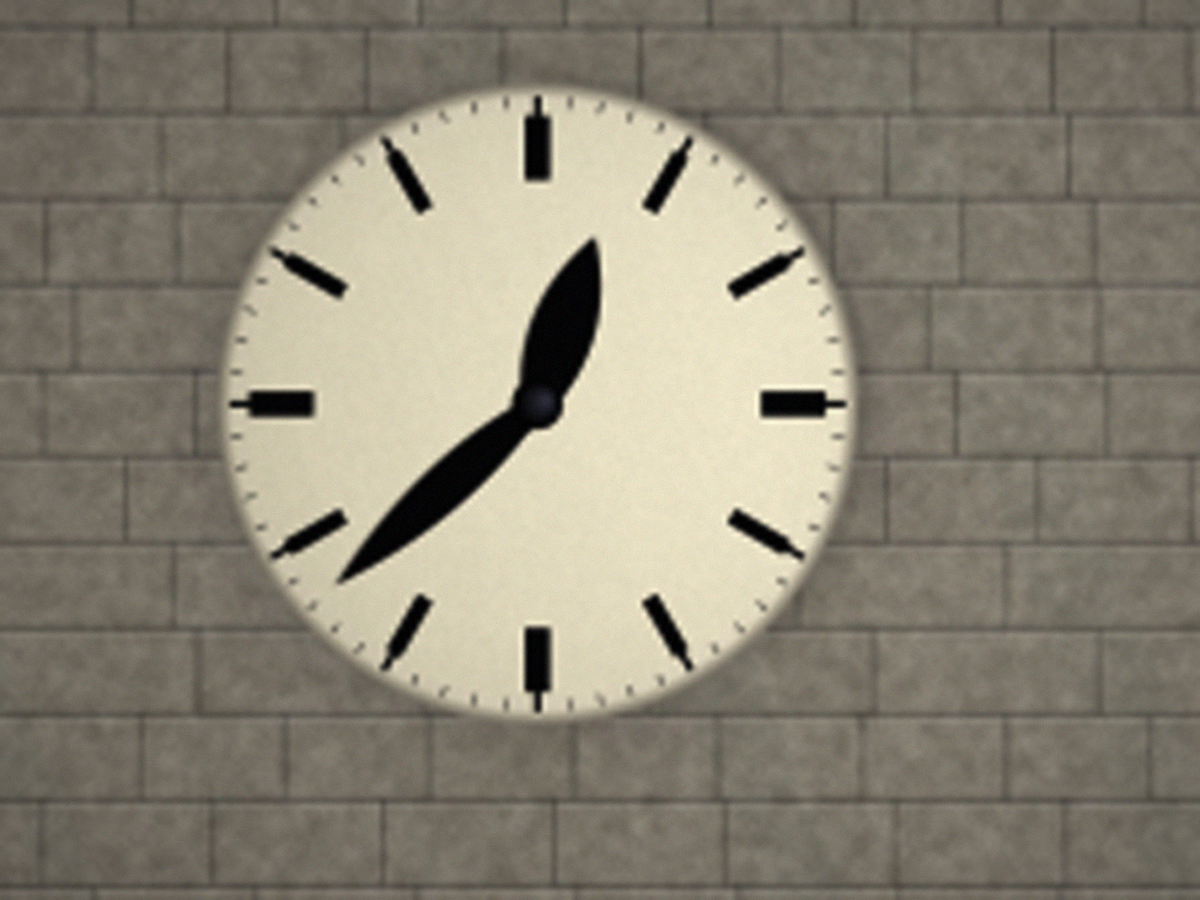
12.38
